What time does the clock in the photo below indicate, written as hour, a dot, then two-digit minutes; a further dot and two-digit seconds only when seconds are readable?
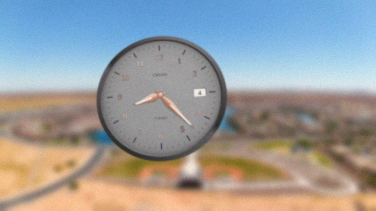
8.23
